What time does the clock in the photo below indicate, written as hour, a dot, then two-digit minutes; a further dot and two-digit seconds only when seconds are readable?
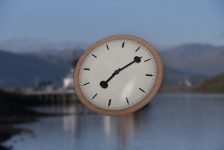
7.08
